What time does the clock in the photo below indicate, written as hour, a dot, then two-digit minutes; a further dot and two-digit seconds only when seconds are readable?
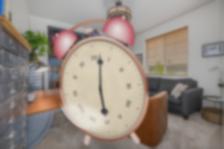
6.02
